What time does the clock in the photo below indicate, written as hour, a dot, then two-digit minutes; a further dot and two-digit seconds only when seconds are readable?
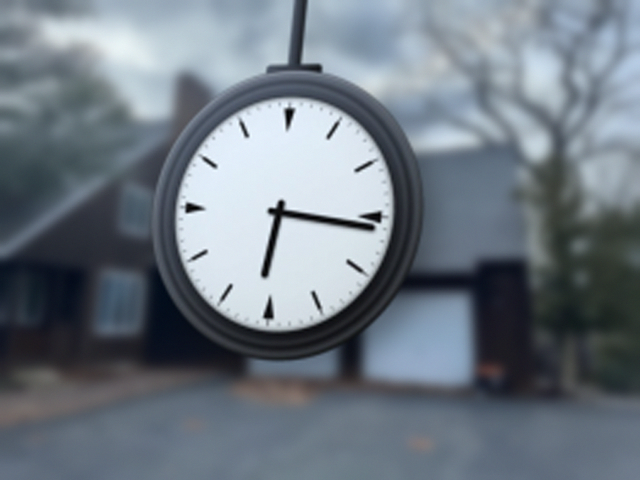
6.16
